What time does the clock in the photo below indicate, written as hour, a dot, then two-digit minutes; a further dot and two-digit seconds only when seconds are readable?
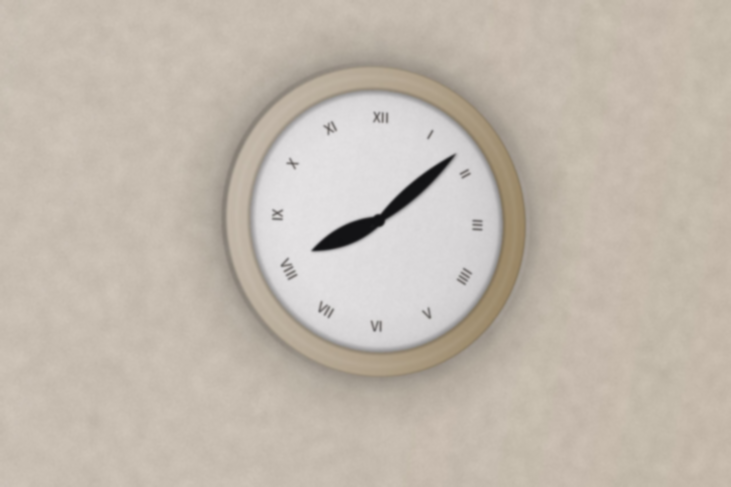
8.08
